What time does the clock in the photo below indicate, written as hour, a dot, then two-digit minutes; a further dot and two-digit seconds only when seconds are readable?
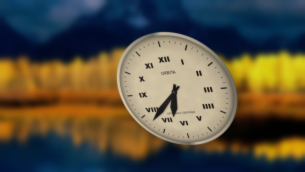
6.38
